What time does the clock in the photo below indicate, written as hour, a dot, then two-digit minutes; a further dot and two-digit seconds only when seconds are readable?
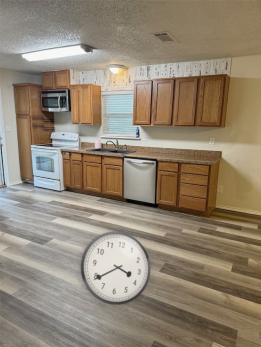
3.39
